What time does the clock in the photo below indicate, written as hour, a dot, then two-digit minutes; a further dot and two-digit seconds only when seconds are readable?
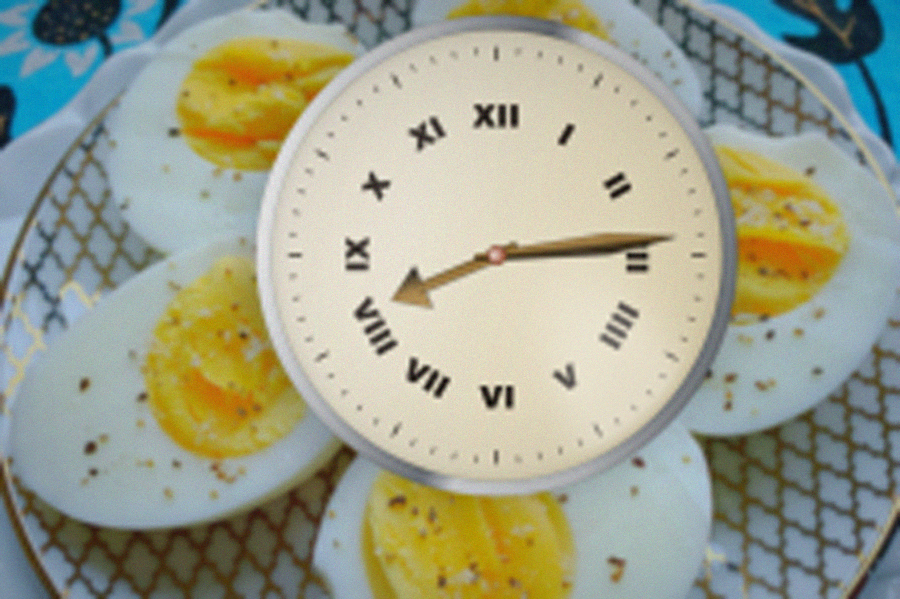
8.14
